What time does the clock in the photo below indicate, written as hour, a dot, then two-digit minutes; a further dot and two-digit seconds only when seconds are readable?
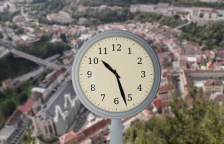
10.27
